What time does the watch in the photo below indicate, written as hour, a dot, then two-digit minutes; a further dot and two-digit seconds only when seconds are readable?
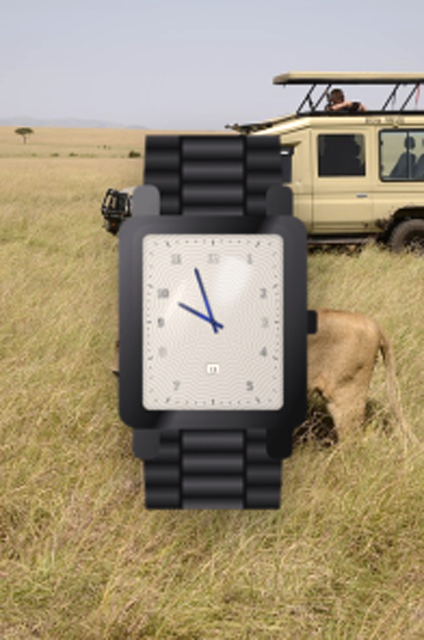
9.57
